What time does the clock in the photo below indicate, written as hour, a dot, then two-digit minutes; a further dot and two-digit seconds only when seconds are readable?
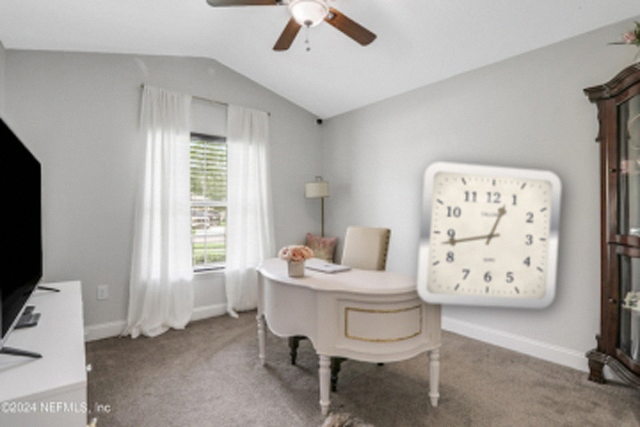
12.43
